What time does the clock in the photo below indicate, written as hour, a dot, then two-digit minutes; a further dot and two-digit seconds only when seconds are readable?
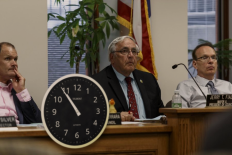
10.54
